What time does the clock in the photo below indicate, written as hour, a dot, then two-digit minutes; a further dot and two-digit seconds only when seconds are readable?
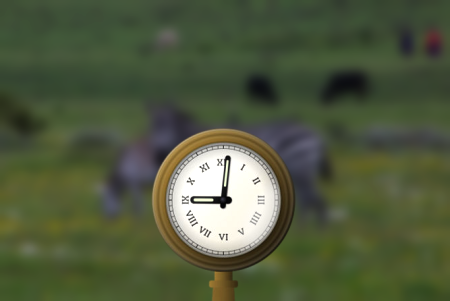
9.01
